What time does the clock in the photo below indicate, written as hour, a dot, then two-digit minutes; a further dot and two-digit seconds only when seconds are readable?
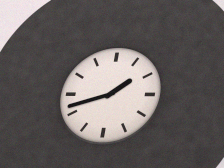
1.42
